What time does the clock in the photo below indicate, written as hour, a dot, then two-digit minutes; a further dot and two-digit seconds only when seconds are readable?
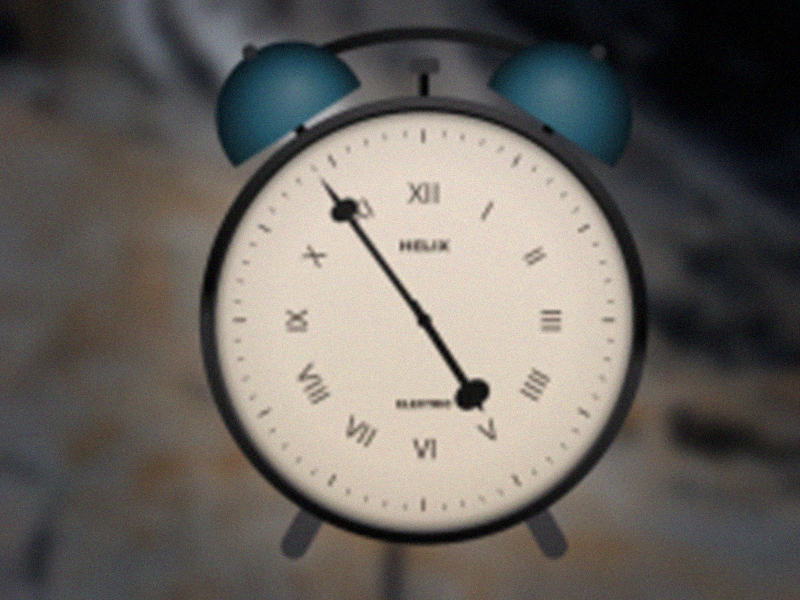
4.54
